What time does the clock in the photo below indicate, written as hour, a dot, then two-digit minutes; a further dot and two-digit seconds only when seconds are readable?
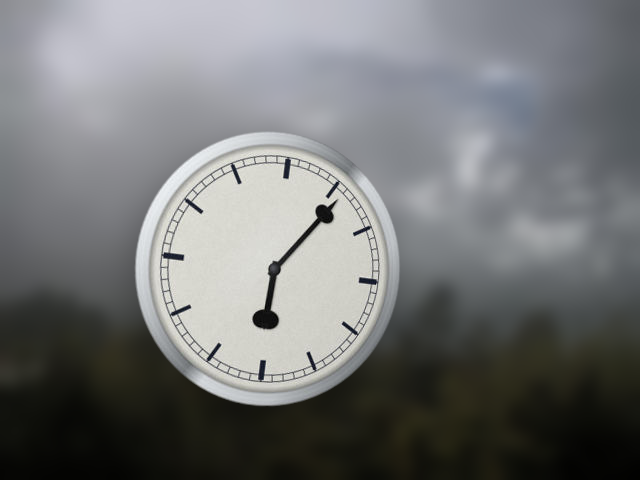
6.06
